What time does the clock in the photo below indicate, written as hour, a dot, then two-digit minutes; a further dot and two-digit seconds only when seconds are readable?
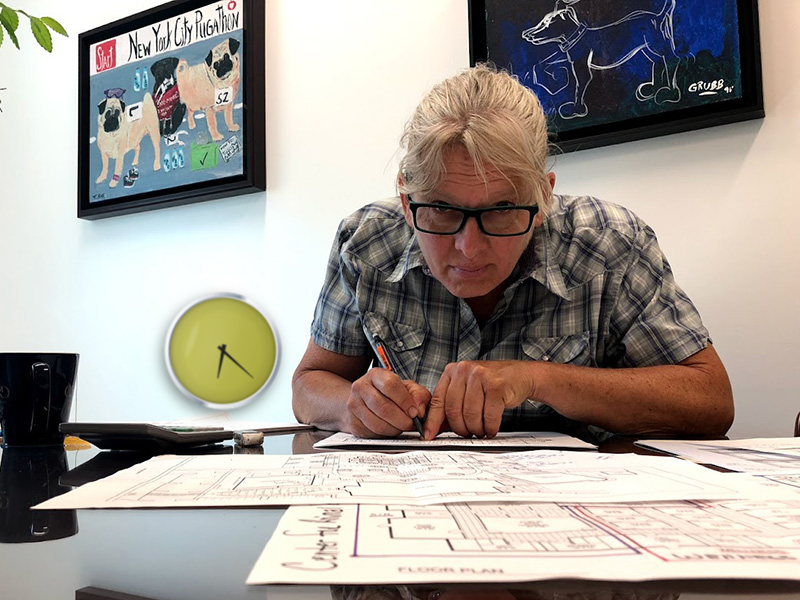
6.22
